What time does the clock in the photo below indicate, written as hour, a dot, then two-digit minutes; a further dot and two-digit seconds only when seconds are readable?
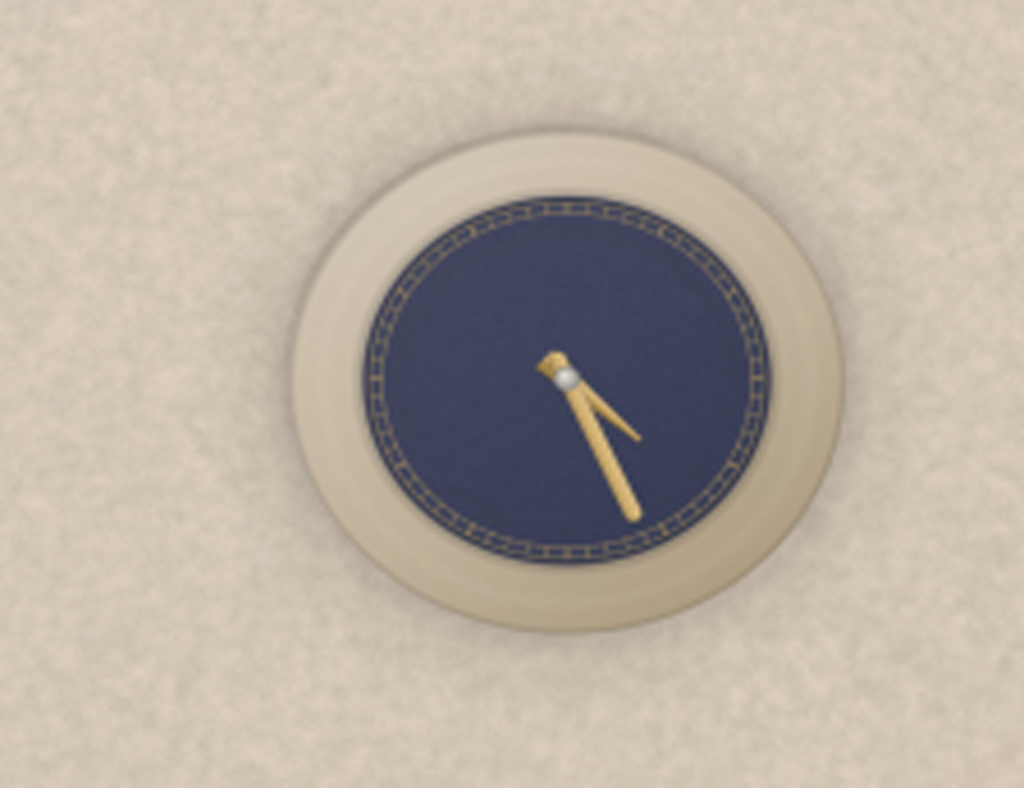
4.26
